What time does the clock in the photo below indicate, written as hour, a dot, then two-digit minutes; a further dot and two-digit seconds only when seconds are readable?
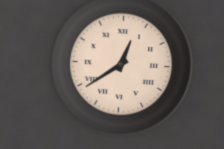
12.39
